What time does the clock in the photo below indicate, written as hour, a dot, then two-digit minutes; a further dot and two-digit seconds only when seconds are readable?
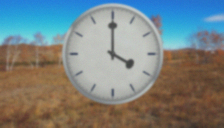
4.00
